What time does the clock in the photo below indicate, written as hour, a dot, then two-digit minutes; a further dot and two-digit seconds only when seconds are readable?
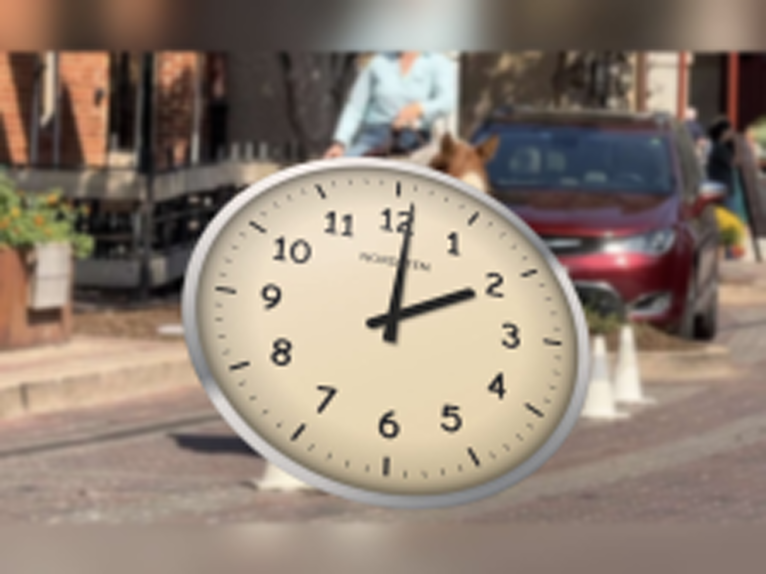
2.01
